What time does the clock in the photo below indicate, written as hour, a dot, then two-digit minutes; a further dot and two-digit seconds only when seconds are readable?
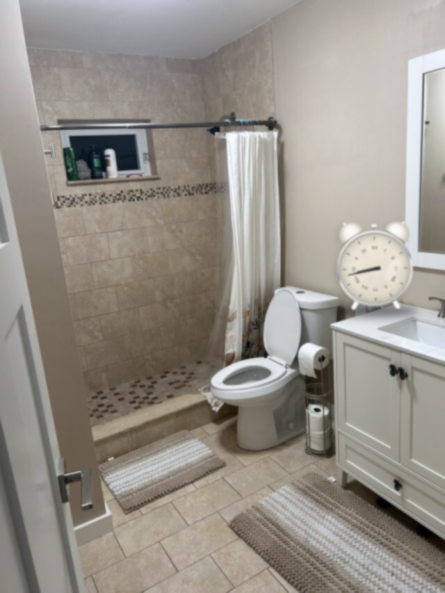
8.43
